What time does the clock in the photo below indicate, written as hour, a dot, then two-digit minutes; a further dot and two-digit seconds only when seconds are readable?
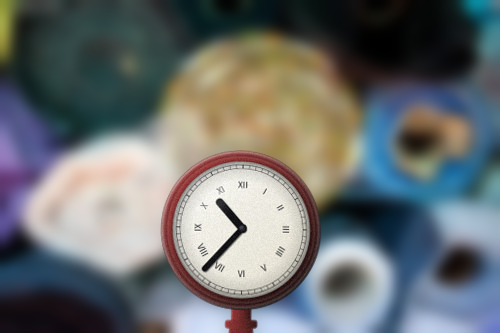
10.37
